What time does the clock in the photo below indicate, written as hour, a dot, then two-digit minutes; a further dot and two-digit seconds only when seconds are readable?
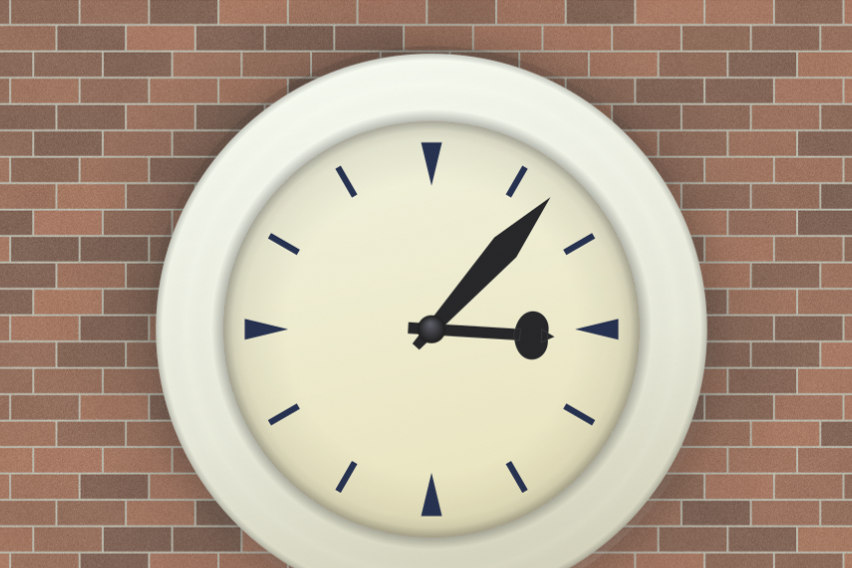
3.07
